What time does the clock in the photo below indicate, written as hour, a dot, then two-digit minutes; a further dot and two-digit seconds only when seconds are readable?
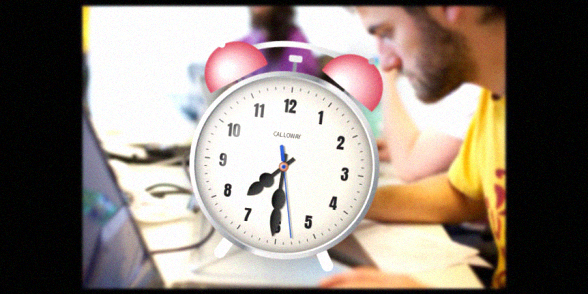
7.30.28
